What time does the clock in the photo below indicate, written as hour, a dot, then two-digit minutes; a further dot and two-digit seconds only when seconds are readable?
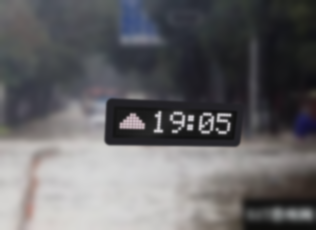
19.05
